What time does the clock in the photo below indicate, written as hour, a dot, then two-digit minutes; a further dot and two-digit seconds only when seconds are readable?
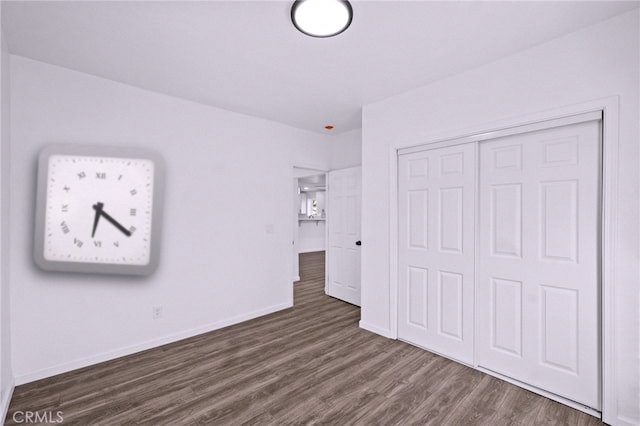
6.21
